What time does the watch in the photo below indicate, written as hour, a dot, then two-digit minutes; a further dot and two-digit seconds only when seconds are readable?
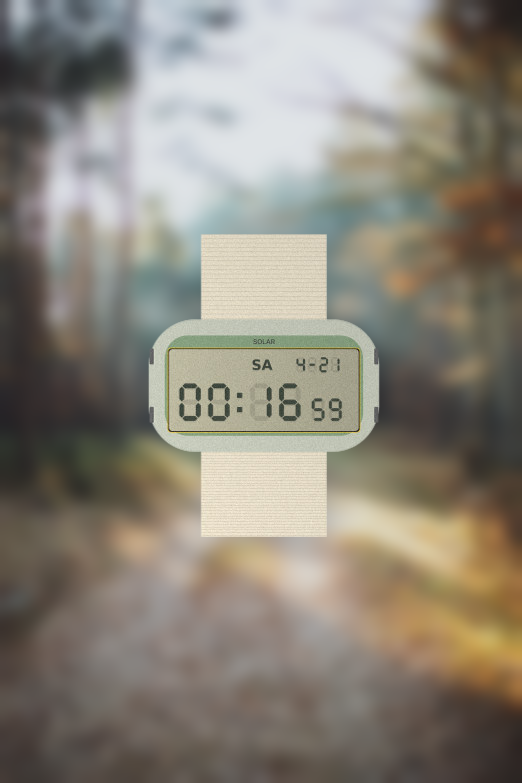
0.16.59
